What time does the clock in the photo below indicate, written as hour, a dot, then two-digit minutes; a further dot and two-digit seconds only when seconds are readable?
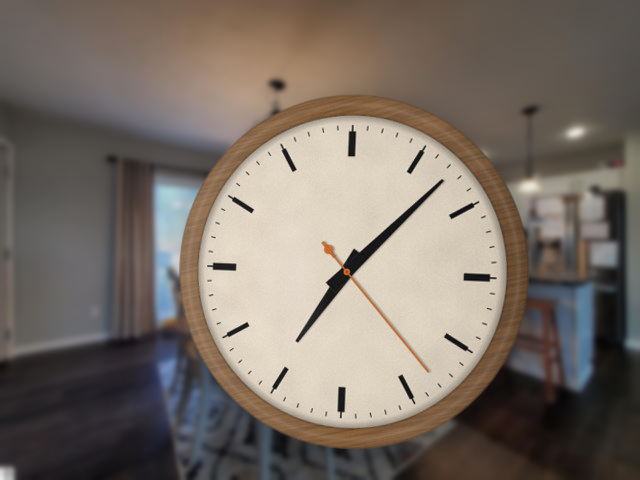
7.07.23
